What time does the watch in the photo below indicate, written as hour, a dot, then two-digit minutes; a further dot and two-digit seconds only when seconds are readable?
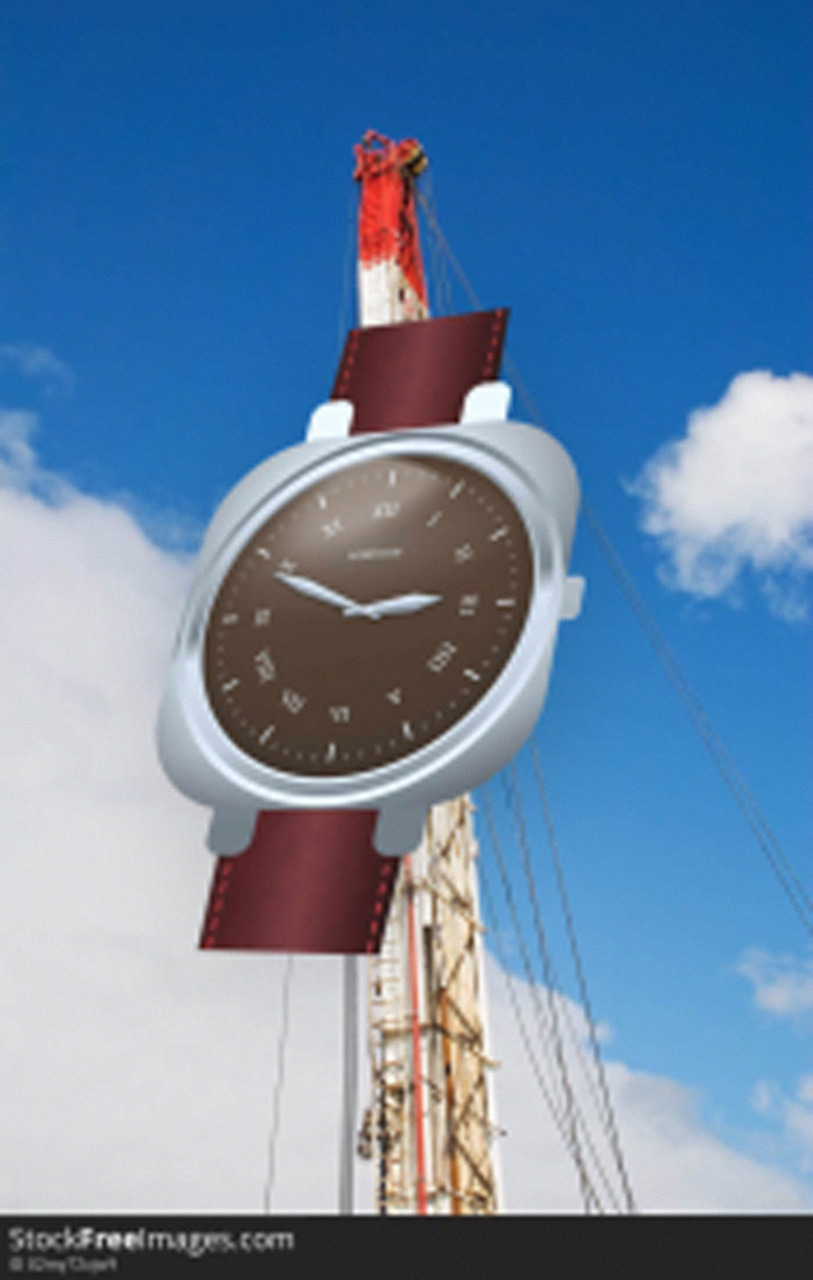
2.49
